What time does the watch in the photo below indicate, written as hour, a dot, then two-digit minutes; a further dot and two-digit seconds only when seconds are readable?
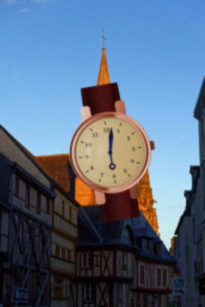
6.02
